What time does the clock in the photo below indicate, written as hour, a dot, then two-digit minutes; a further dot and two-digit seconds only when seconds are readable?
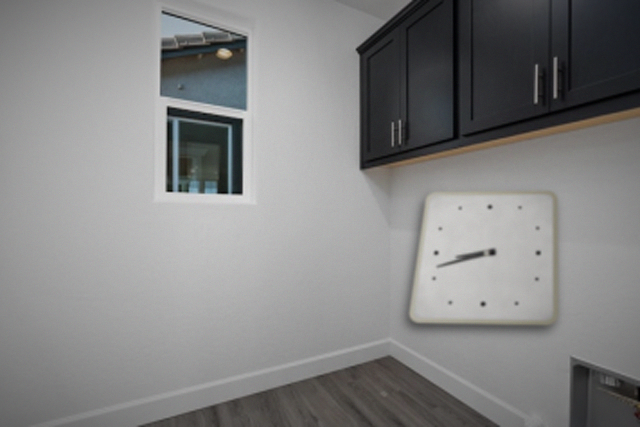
8.42
